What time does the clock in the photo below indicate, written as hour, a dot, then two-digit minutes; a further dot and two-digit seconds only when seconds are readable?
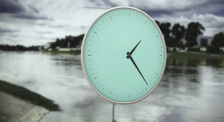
1.24
